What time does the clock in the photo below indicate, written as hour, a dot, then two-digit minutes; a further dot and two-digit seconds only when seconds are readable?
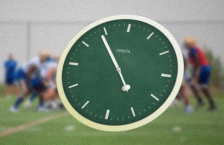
4.54
